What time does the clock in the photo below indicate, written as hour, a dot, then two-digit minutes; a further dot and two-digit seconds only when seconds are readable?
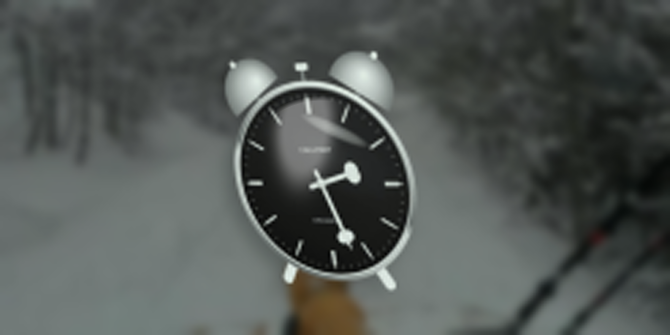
2.27
